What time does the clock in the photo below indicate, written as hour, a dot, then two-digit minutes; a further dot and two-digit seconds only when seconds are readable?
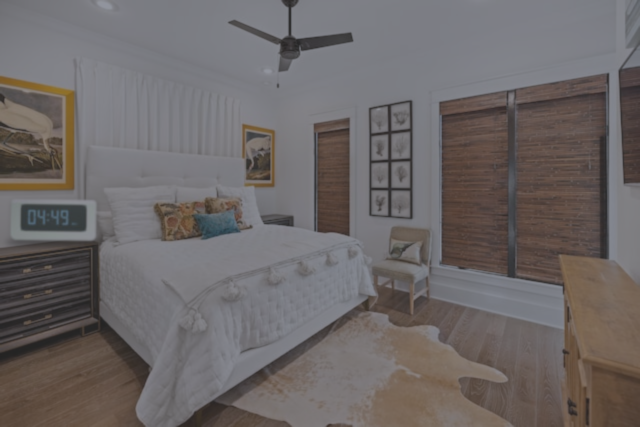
4.49
